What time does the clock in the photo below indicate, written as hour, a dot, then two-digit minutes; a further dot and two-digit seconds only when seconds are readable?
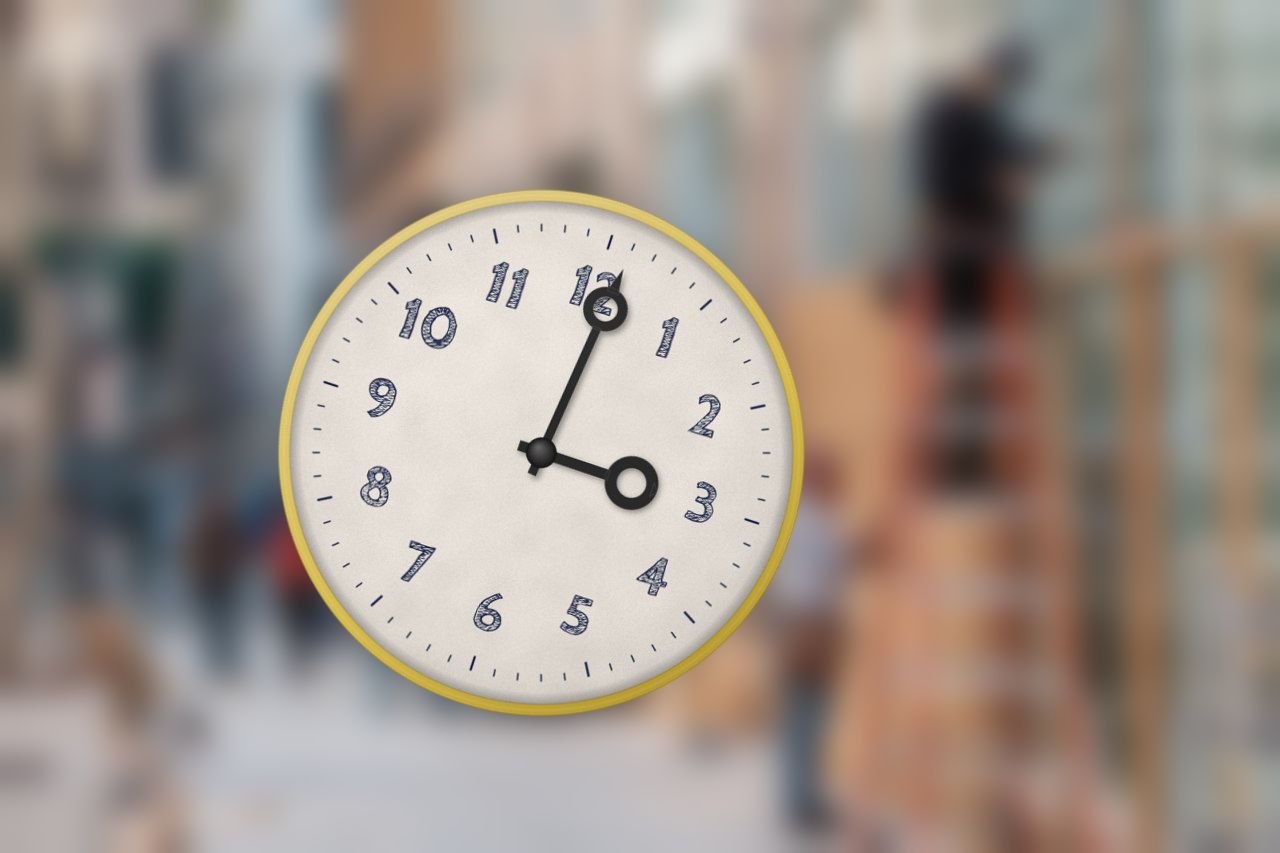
3.01
